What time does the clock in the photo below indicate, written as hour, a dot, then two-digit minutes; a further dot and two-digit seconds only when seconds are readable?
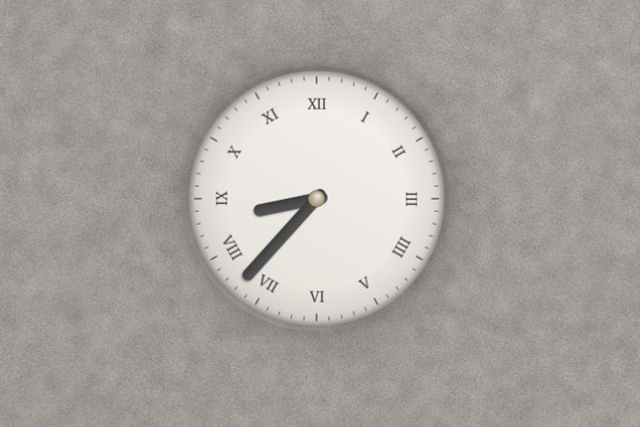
8.37
